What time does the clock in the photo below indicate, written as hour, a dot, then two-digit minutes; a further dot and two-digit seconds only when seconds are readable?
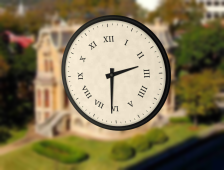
2.31
